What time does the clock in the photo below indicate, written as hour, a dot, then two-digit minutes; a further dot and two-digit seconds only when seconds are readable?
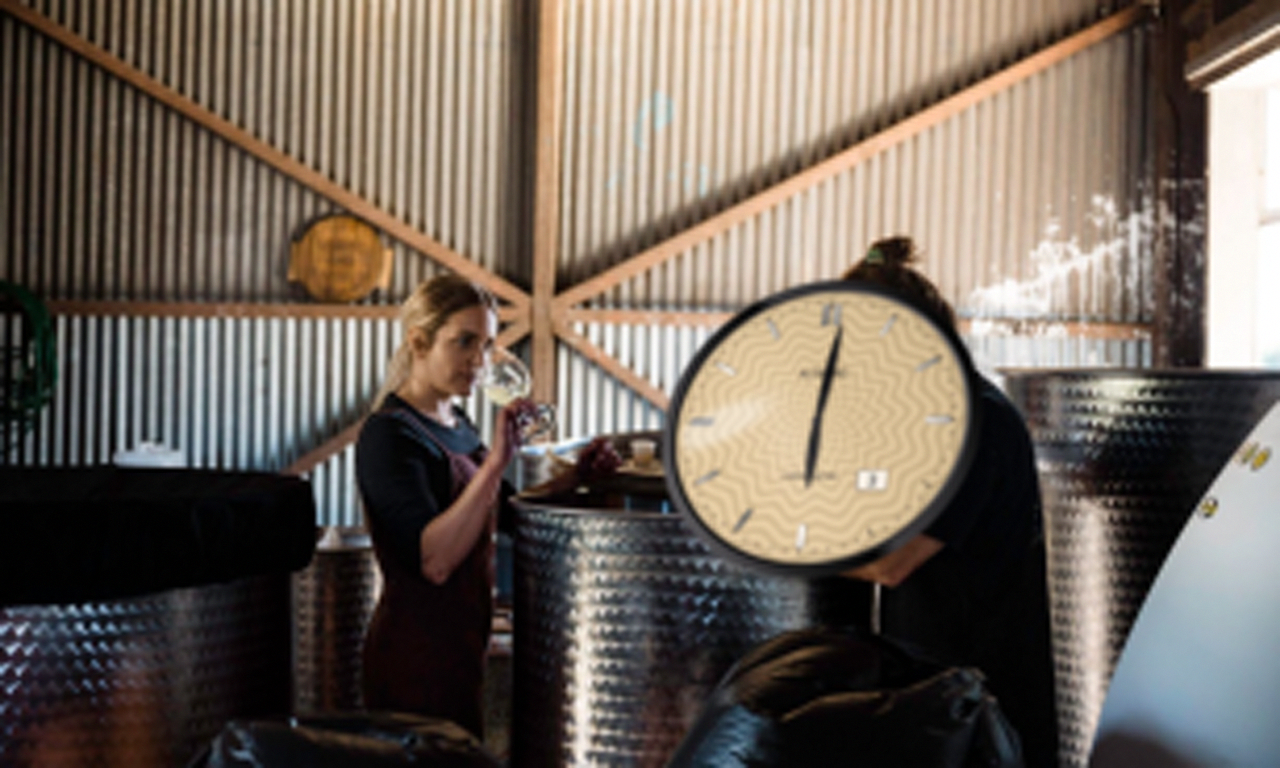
6.01
